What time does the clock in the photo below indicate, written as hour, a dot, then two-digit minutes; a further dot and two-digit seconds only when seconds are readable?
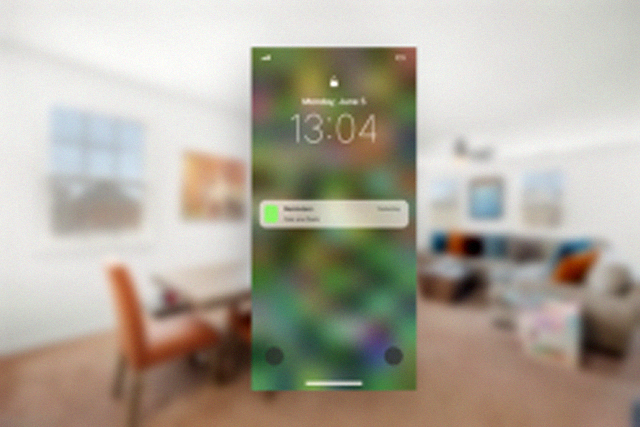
13.04
